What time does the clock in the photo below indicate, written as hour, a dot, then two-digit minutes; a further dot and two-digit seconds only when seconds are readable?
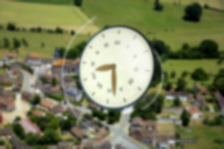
8.28
